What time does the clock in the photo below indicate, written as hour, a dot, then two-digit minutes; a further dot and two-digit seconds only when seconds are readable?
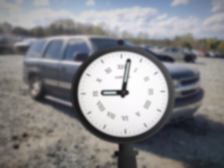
9.02
